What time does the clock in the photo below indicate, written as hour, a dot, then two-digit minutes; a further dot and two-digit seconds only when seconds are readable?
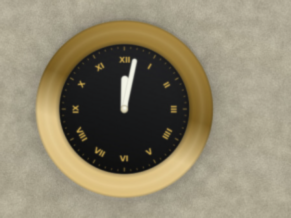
12.02
